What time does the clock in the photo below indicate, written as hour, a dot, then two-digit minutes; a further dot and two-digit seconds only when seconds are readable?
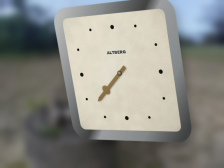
7.38
